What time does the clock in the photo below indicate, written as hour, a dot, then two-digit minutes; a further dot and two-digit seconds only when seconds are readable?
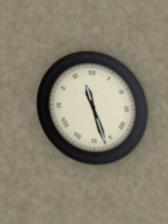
11.27
